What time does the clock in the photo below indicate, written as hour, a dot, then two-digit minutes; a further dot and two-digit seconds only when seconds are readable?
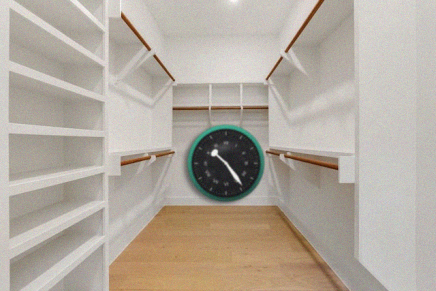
10.24
